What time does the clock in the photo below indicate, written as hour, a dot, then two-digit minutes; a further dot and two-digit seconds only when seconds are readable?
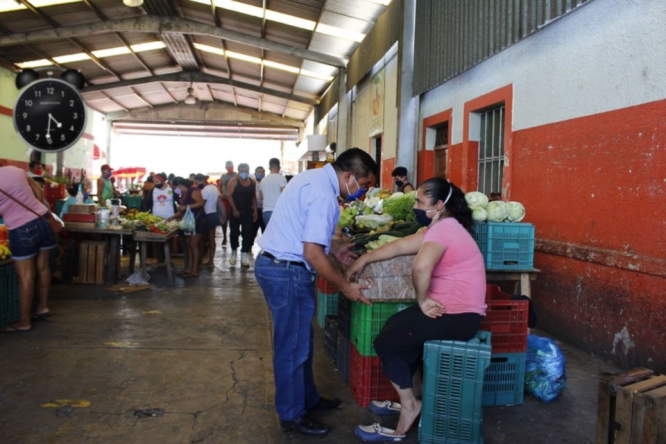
4.31
